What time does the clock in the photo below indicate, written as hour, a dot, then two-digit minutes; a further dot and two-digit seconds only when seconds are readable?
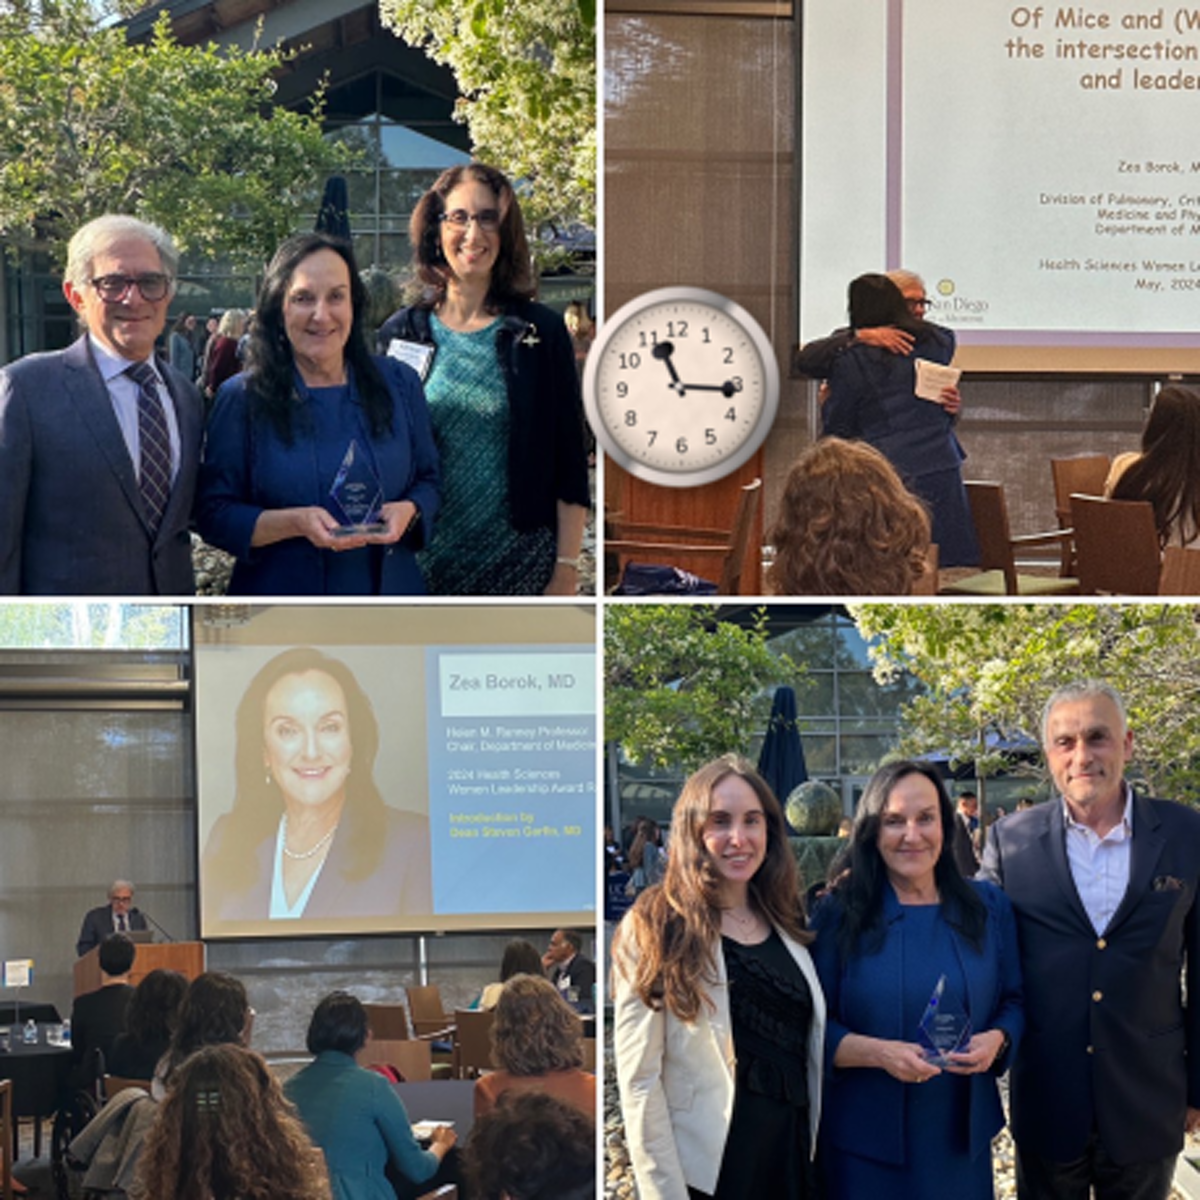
11.16
